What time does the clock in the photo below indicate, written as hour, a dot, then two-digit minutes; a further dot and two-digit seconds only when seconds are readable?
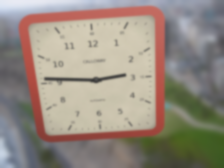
2.46
